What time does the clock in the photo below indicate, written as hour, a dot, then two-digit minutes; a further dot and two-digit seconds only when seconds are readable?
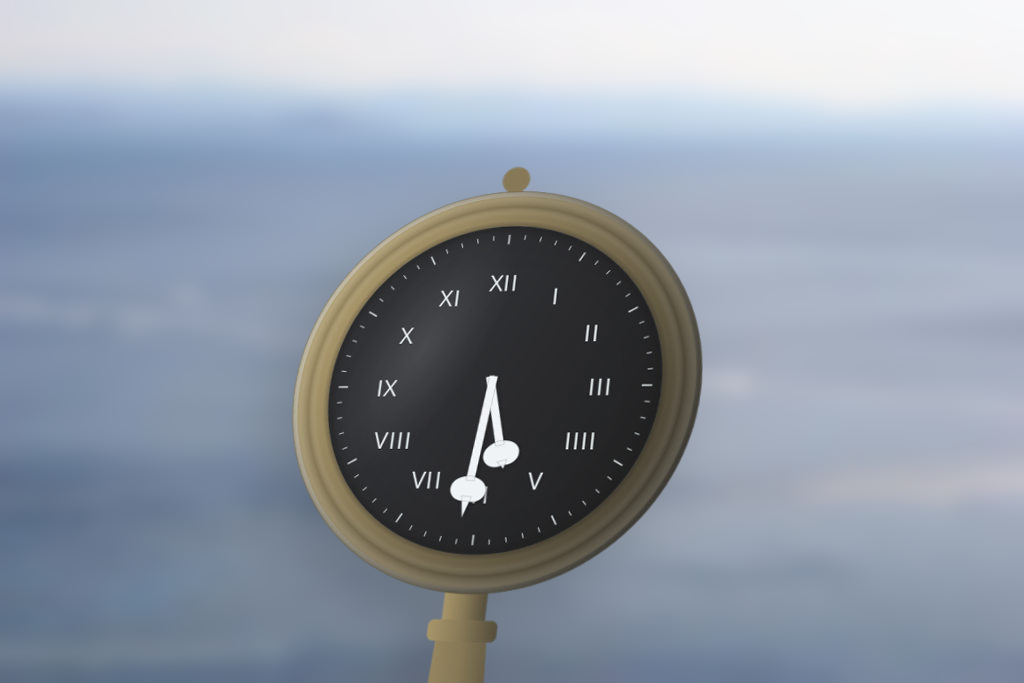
5.31
